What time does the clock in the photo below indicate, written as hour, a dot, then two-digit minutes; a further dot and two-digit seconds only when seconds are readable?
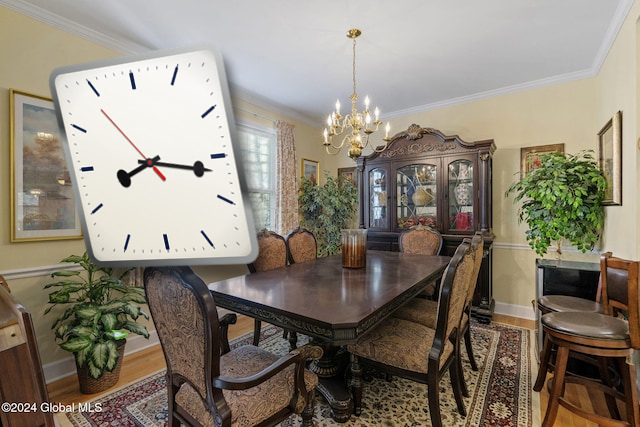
8.16.54
